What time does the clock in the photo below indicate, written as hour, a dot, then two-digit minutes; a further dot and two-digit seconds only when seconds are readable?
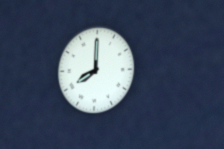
8.00
